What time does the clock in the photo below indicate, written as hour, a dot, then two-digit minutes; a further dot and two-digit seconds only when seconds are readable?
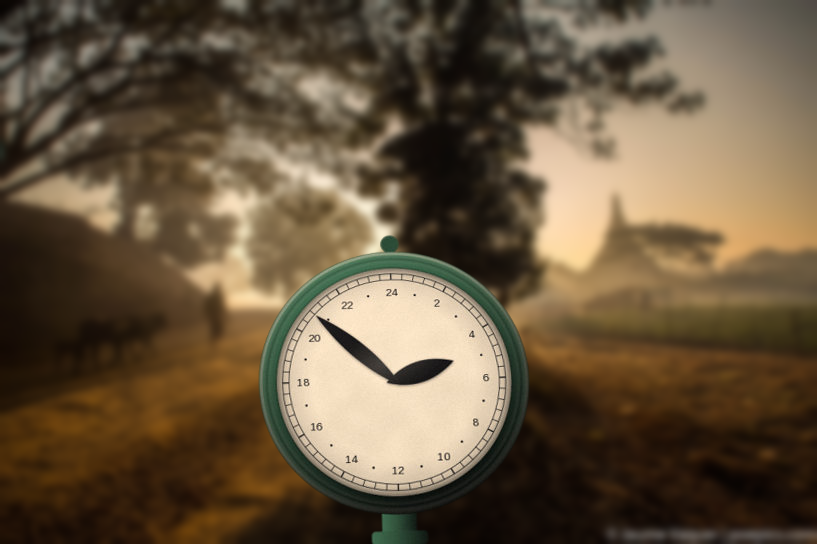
4.52
